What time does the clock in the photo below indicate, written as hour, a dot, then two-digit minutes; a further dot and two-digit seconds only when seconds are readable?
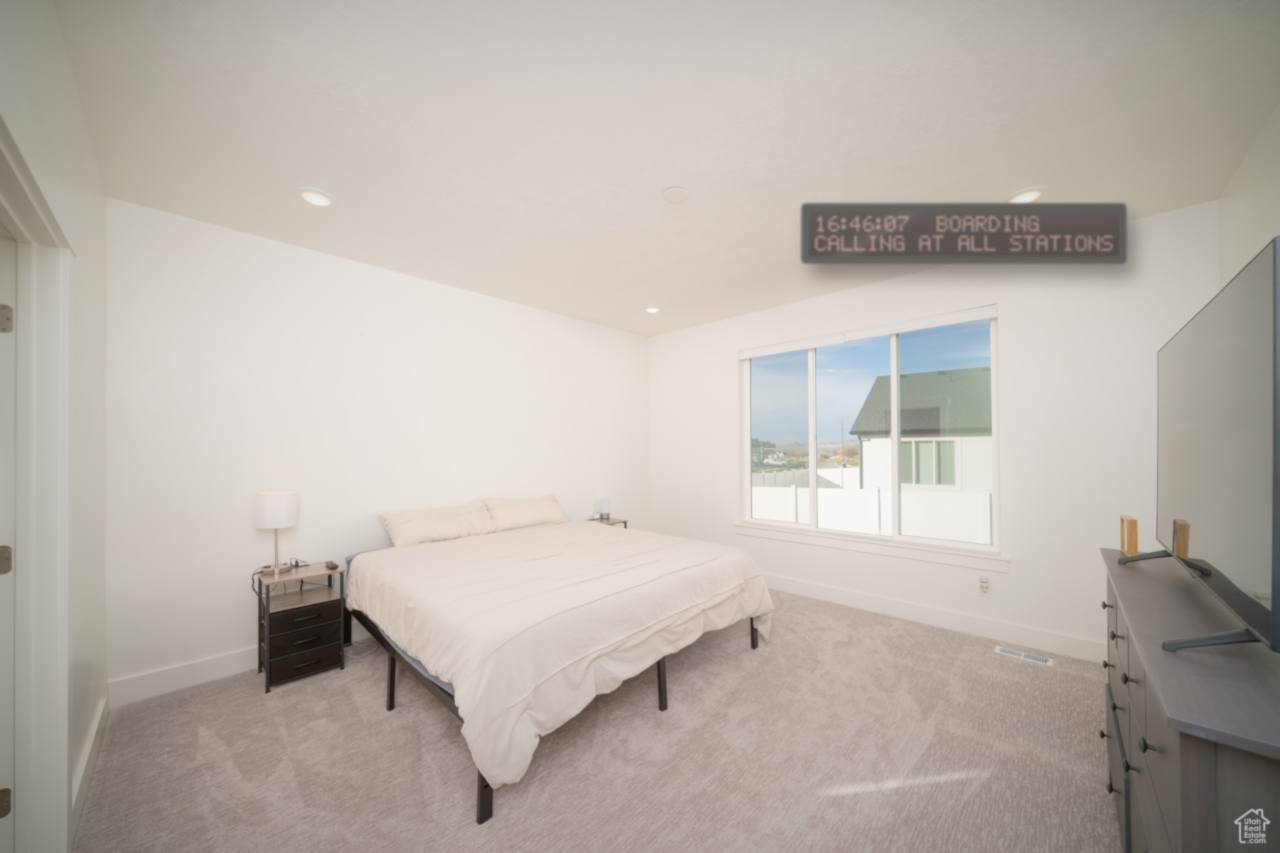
16.46.07
